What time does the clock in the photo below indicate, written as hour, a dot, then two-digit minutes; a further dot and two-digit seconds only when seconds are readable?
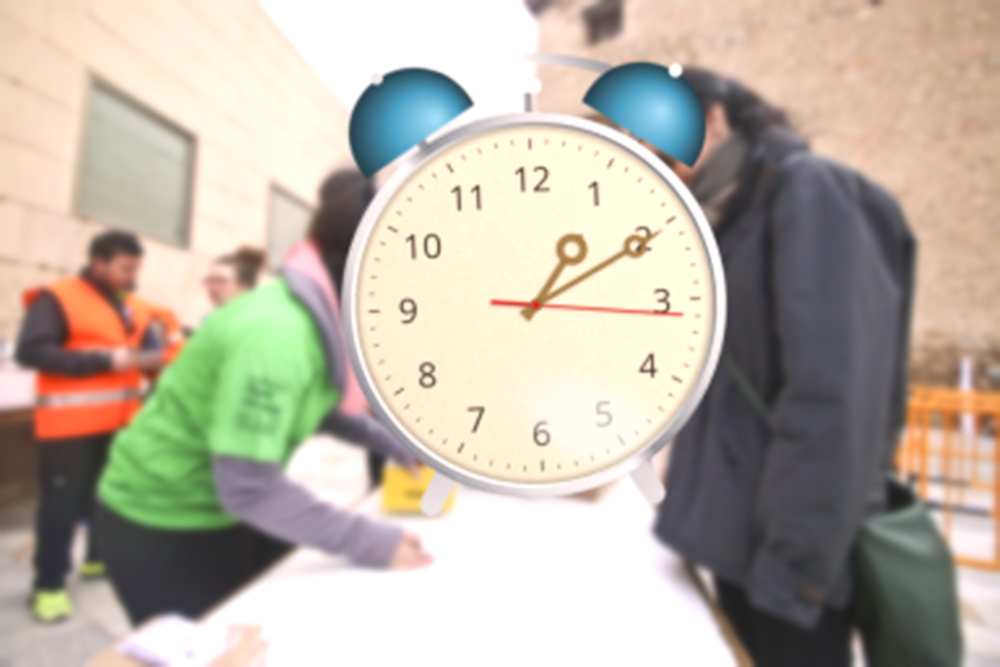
1.10.16
